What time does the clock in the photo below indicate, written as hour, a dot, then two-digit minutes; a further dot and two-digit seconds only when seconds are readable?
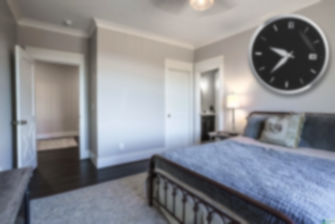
9.37
